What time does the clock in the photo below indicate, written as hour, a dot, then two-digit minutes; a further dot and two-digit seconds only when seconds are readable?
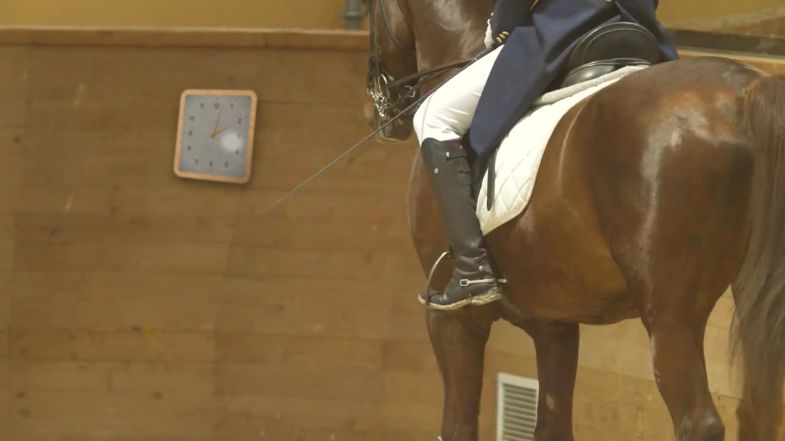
2.02
